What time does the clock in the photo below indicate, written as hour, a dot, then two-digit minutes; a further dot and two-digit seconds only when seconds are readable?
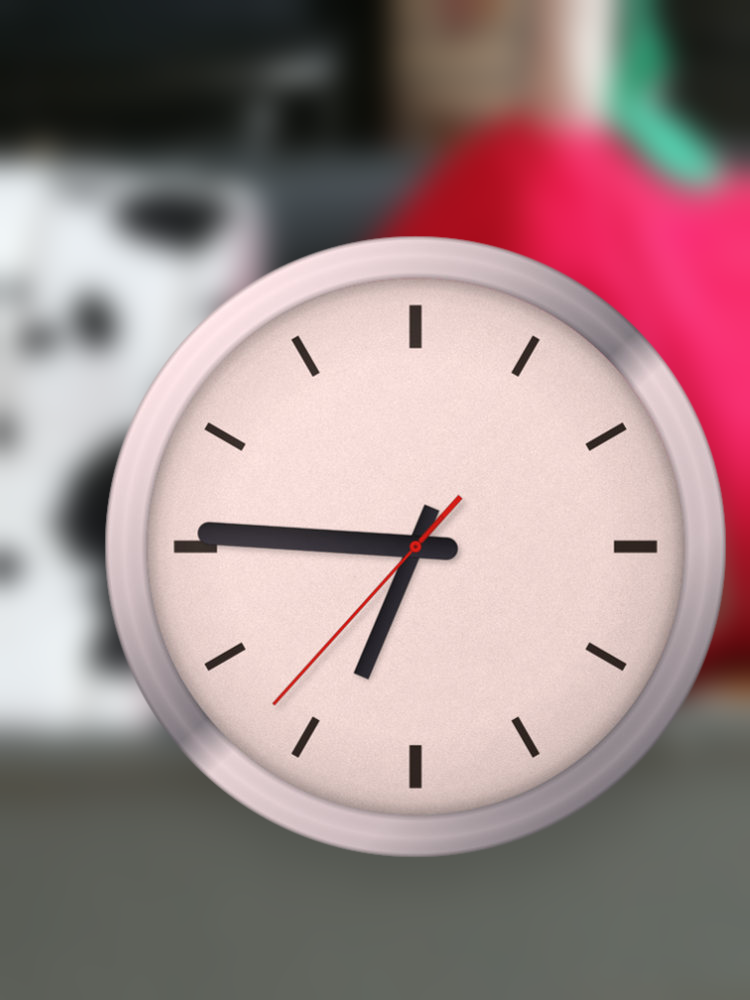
6.45.37
